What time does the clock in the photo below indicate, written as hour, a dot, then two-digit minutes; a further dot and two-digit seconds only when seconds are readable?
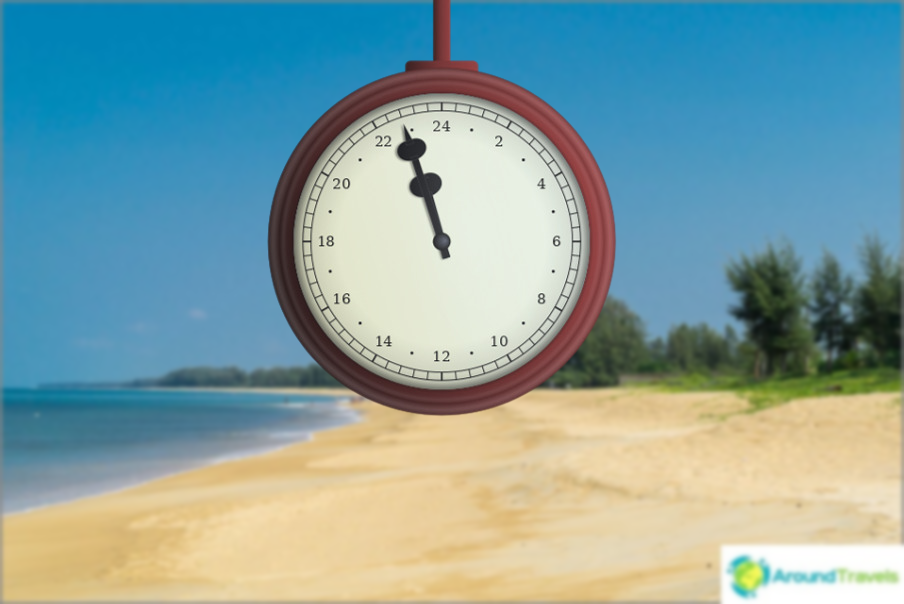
22.57
